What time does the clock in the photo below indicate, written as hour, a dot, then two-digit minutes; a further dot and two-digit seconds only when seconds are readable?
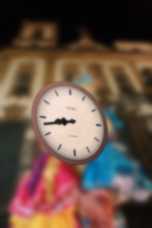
8.43
